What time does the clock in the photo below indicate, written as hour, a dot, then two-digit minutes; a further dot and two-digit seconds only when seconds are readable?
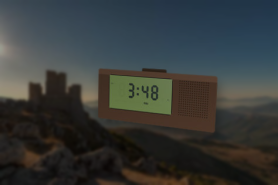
3.48
